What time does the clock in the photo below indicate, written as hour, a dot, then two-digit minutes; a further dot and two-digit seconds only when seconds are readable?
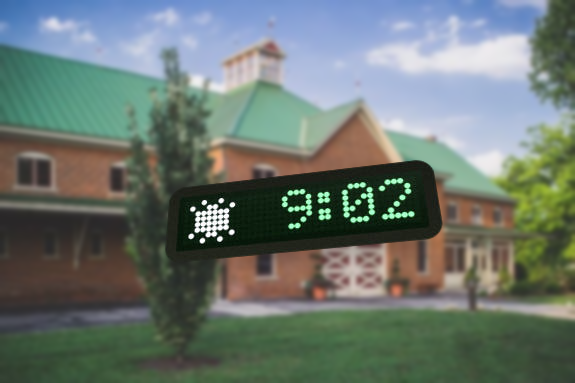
9.02
